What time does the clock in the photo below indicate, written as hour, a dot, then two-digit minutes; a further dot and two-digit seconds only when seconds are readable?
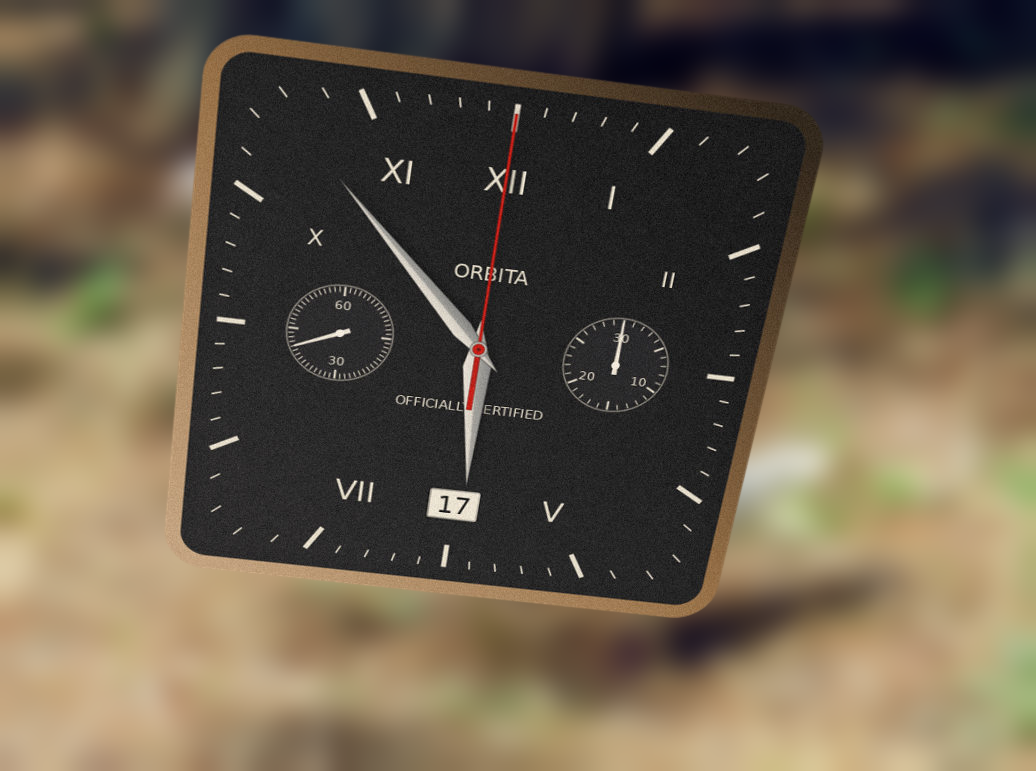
5.52.41
